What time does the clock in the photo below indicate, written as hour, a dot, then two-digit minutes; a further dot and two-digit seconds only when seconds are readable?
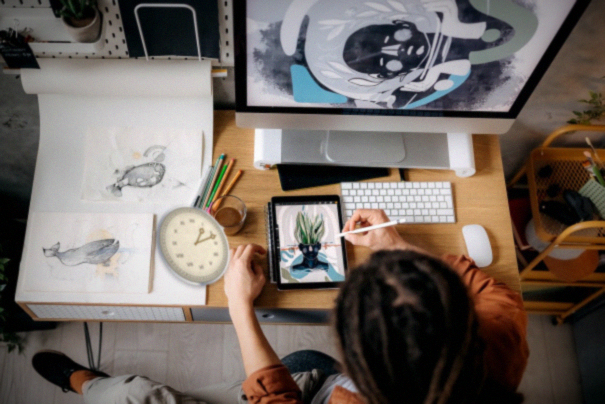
1.12
